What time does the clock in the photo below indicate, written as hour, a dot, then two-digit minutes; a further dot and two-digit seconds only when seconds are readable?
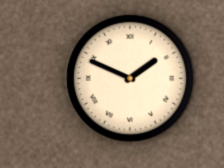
1.49
